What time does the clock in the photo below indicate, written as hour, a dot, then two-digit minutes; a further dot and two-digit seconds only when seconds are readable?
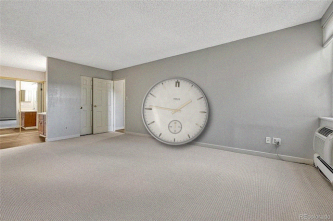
1.46
